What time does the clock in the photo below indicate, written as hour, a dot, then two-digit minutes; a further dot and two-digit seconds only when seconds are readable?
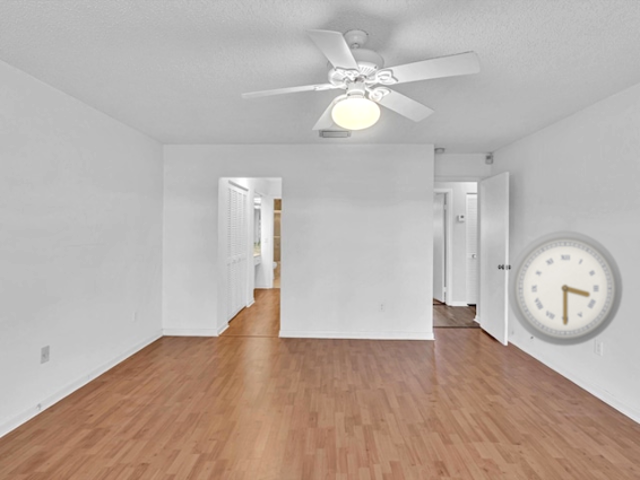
3.30
